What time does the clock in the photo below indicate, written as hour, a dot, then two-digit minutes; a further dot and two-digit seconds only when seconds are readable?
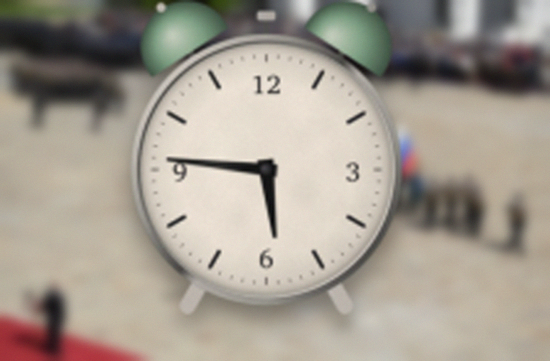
5.46
